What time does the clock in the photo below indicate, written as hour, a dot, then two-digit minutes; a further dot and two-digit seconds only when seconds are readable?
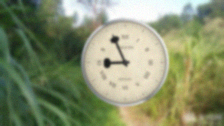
8.56
